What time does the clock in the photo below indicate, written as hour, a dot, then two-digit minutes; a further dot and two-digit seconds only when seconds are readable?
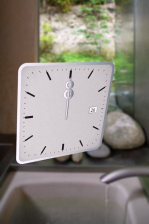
12.00
